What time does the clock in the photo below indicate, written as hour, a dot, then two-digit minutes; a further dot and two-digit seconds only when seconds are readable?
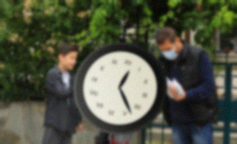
12.23
